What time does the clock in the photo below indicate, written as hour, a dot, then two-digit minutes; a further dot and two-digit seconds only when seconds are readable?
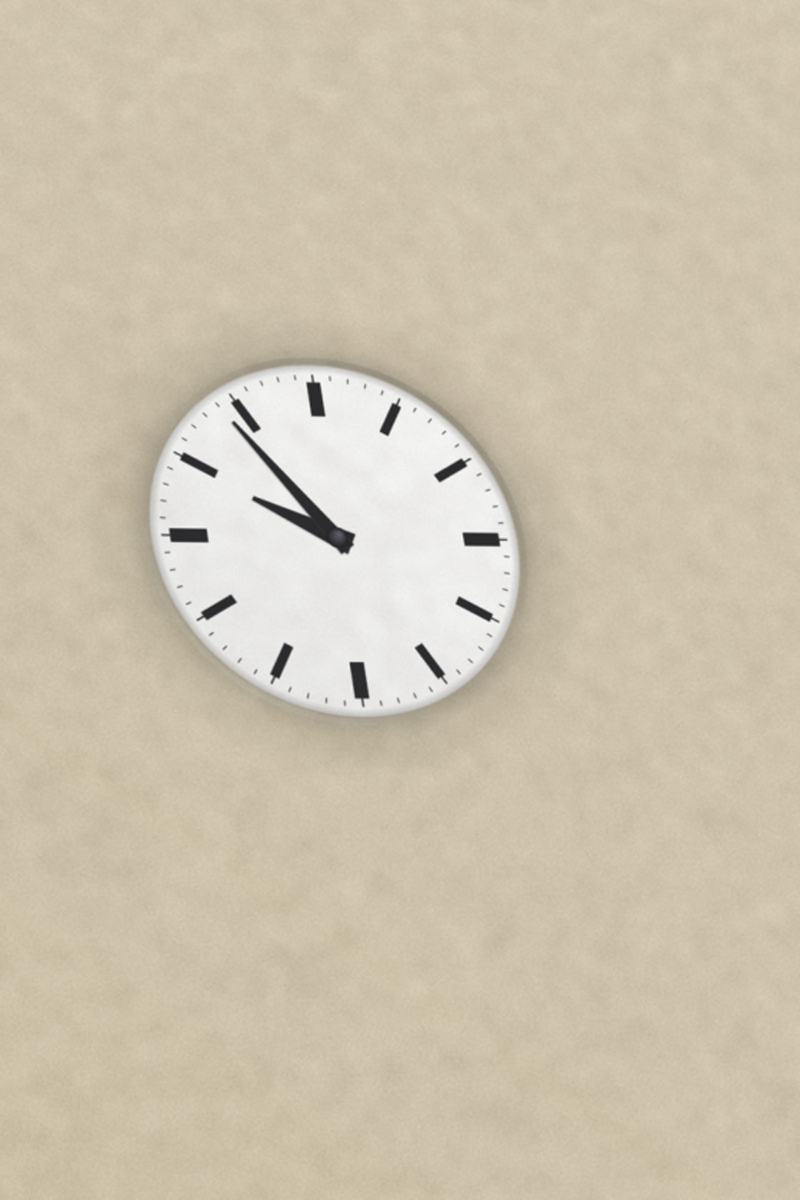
9.54
